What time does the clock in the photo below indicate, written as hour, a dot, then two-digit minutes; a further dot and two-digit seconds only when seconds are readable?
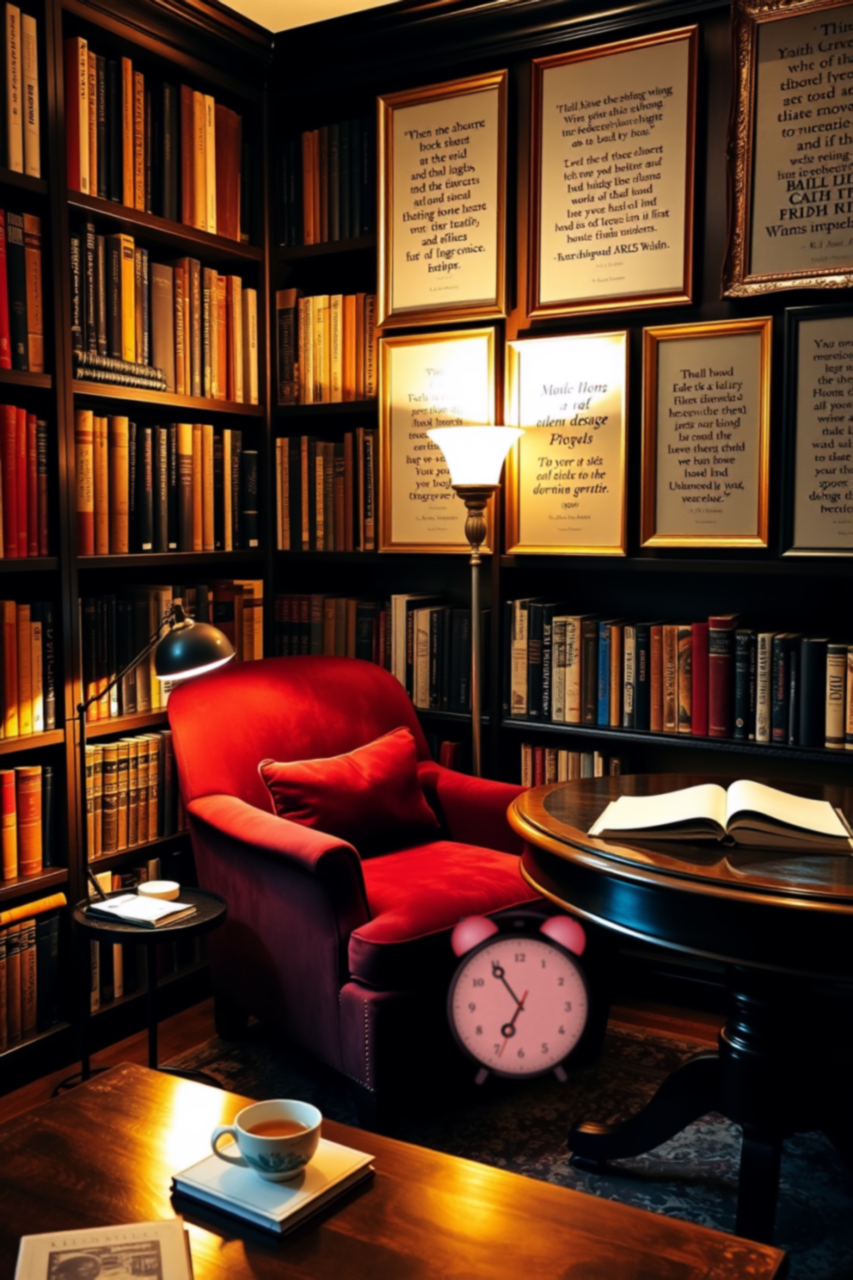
6.54.34
